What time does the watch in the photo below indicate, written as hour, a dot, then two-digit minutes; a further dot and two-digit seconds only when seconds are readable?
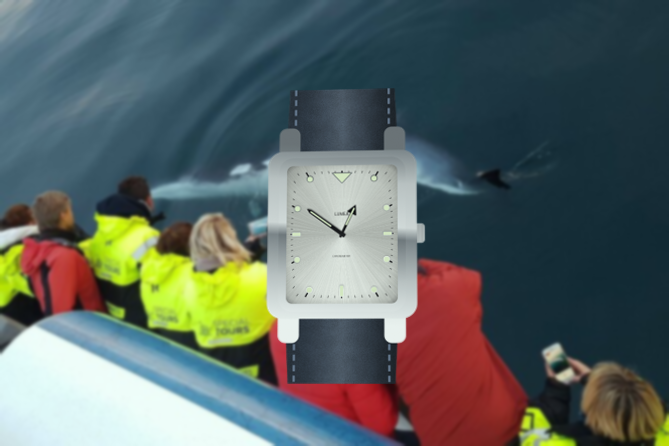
12.51
